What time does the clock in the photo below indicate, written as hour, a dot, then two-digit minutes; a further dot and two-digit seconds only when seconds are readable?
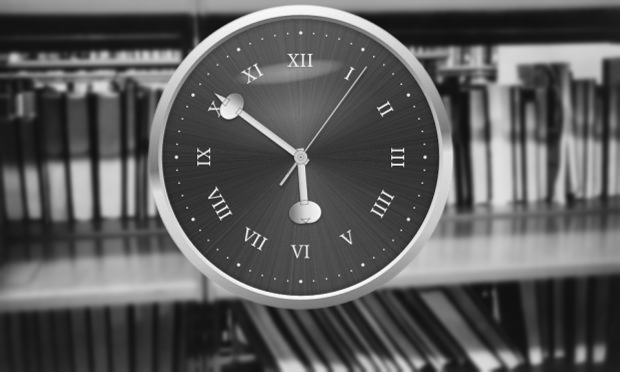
5.51.06
